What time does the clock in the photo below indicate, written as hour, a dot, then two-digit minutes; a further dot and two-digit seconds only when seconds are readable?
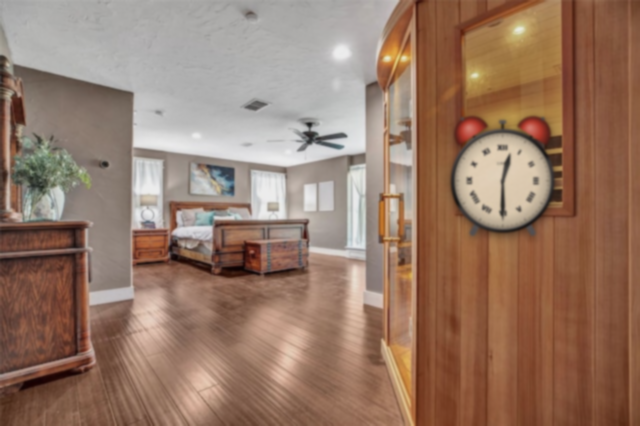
12.30
